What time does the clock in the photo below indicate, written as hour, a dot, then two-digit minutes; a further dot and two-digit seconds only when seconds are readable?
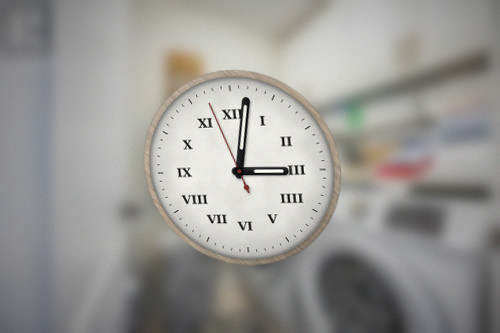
3.01.57
